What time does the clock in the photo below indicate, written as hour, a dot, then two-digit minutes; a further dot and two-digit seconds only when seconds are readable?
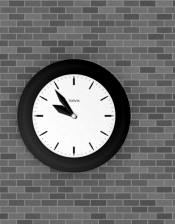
9.54
